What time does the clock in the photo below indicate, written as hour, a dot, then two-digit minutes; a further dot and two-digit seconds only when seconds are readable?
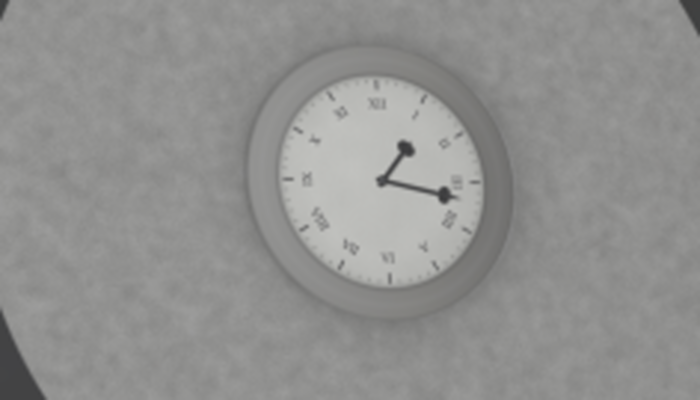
1.17
